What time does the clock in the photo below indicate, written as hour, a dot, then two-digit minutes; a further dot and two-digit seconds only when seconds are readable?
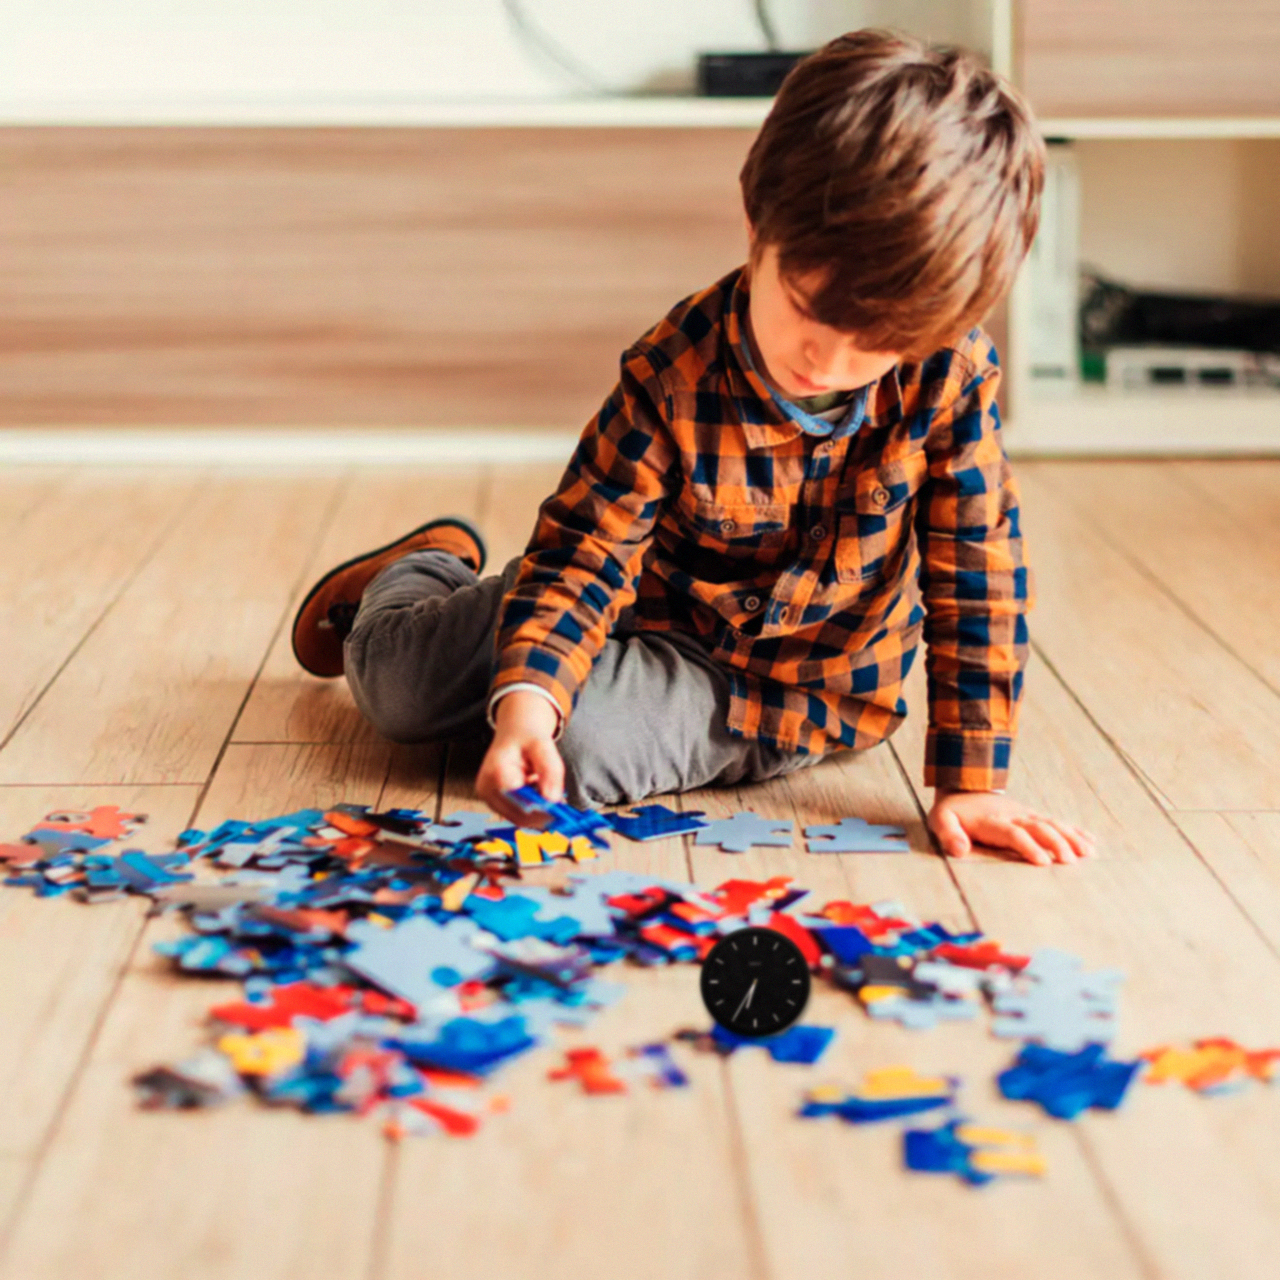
6.35
